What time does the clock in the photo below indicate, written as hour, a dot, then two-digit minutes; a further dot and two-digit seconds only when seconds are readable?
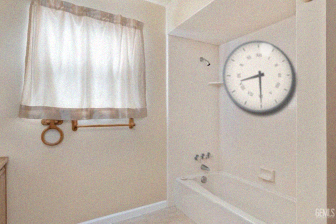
8.30
